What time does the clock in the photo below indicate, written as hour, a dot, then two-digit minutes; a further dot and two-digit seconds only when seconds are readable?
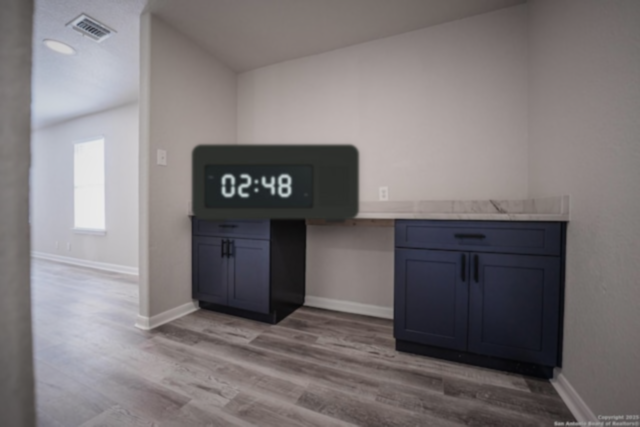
2.48
